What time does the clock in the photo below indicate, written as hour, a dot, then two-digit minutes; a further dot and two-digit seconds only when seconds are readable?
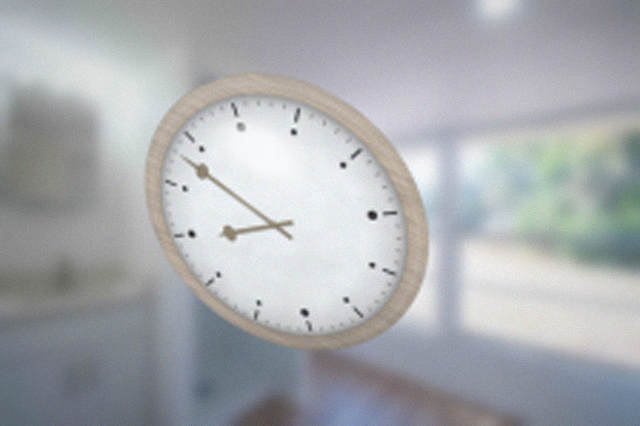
8.53
